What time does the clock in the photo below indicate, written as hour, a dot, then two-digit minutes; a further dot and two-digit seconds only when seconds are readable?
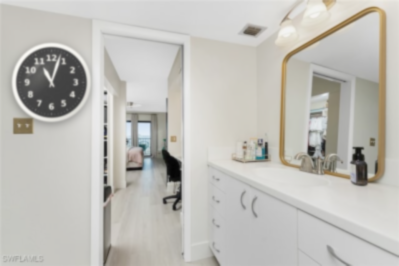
11.03
